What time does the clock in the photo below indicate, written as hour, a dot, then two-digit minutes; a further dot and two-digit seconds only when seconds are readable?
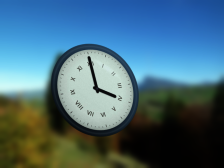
4.00
